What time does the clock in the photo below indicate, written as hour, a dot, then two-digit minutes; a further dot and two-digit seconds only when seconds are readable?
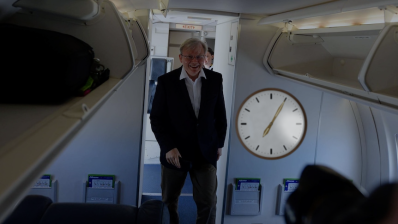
7.05
